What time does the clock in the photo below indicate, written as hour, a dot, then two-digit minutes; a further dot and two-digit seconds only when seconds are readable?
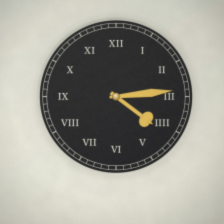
4.14
